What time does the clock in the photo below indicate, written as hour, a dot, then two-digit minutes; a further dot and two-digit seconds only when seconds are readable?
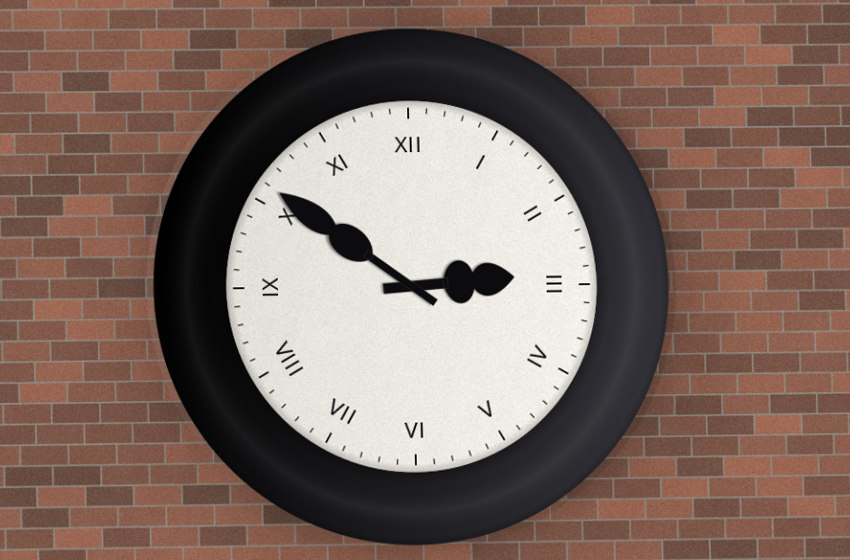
2.51
